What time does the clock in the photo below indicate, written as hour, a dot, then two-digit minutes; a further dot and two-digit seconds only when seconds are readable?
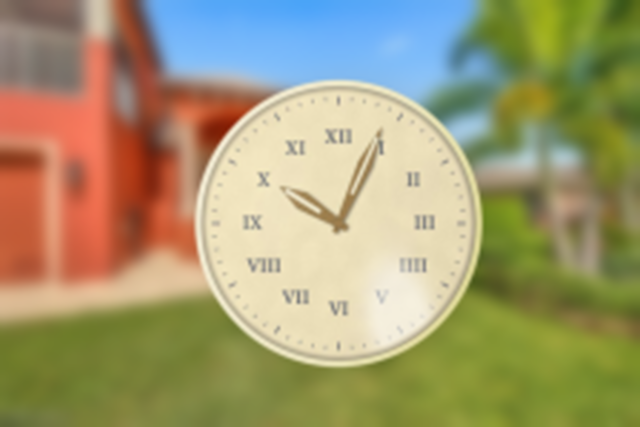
10.04
